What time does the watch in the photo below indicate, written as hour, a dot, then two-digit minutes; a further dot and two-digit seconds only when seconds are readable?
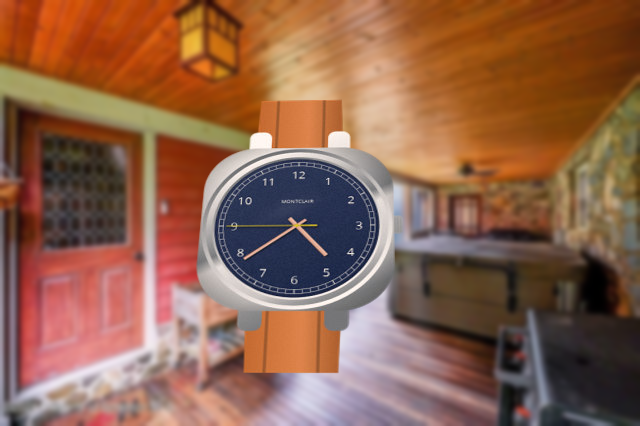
4.38.45
